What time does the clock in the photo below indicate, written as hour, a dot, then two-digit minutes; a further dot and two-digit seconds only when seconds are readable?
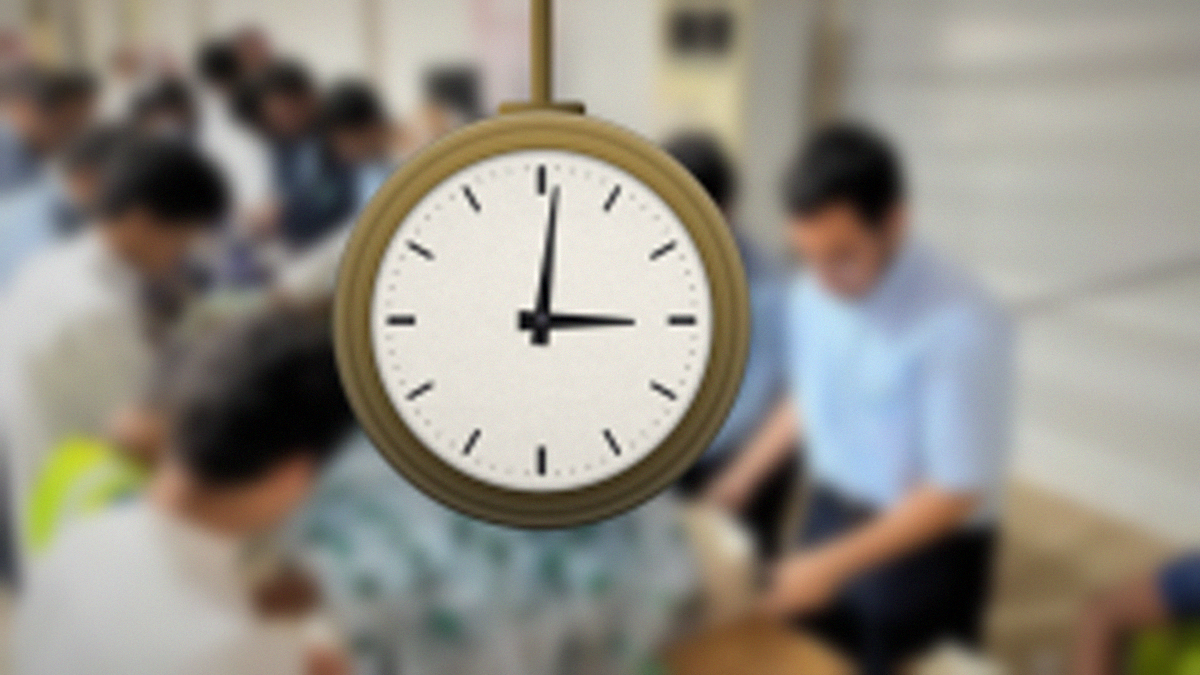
3.01
